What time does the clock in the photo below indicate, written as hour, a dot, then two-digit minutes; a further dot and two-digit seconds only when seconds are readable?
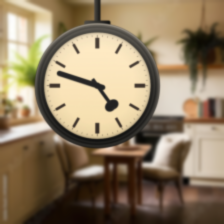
4.48
